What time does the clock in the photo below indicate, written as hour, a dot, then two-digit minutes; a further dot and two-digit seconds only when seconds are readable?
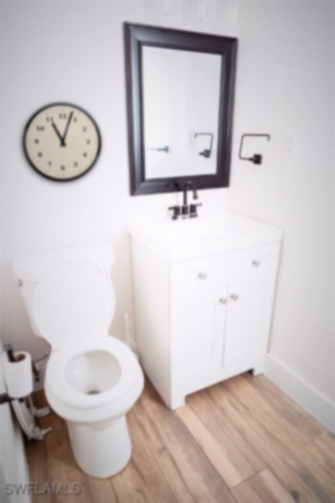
11.03
